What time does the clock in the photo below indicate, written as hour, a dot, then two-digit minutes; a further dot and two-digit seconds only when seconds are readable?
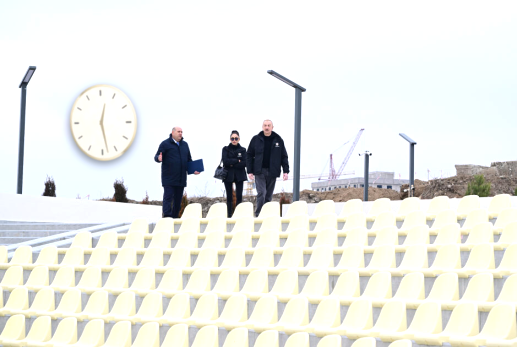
12.28
